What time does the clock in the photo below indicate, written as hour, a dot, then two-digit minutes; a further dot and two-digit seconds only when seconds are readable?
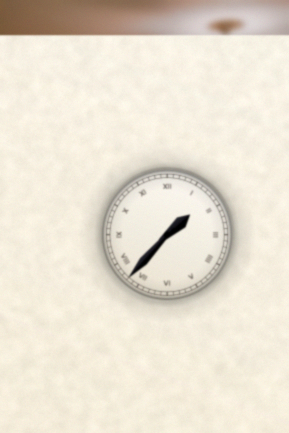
1.37
